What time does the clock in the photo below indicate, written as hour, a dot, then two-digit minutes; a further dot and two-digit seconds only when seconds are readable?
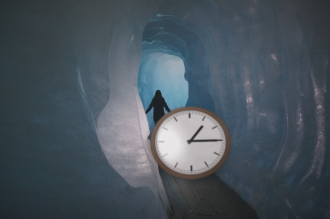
1.15
